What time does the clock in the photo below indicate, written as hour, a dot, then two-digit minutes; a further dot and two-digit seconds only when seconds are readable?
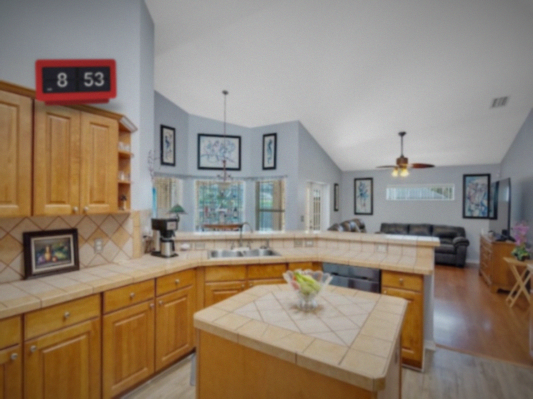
8.53
